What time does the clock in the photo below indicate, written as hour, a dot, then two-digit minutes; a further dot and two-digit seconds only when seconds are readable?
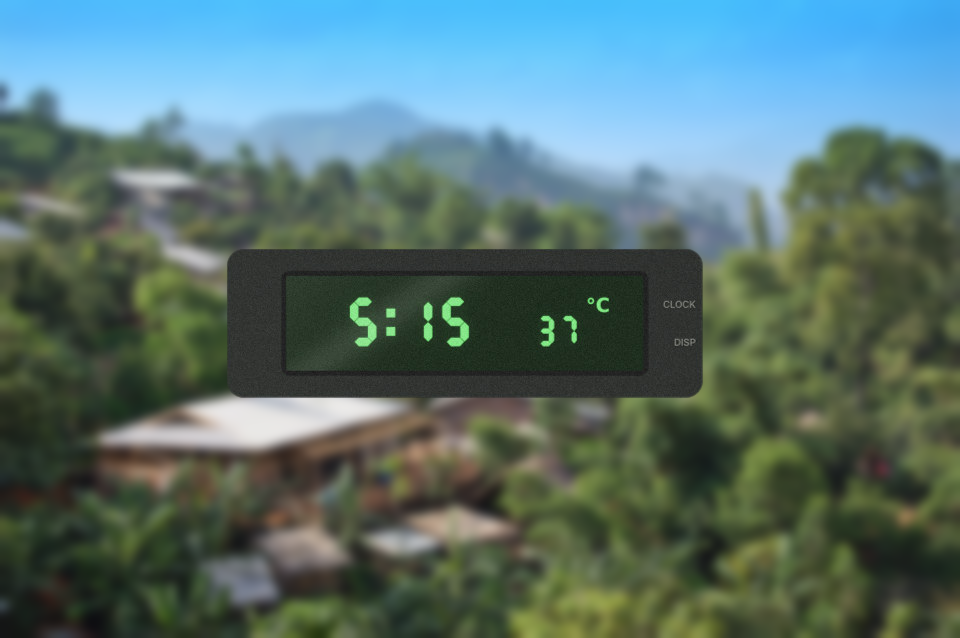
5.15
